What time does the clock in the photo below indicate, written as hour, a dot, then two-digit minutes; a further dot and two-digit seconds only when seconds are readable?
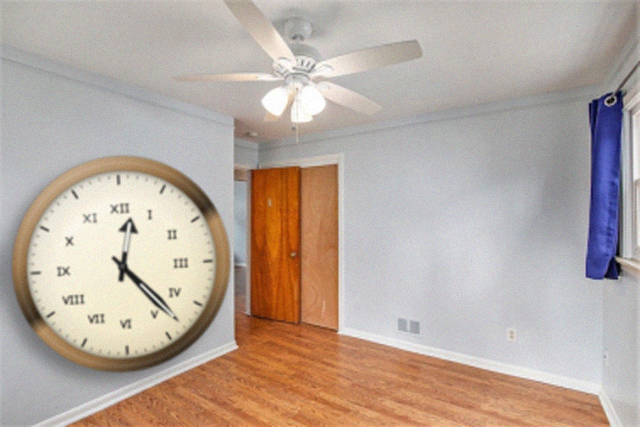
12.23
